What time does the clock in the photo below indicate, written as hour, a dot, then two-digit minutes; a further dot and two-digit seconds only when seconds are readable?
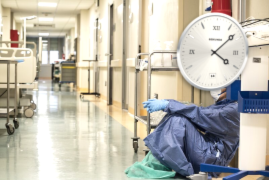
4.08
